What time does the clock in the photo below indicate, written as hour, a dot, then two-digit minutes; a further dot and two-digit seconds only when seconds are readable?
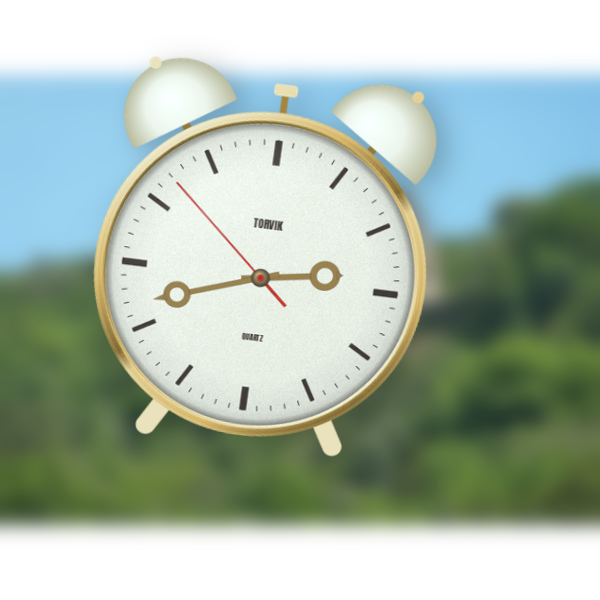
2.41.52
